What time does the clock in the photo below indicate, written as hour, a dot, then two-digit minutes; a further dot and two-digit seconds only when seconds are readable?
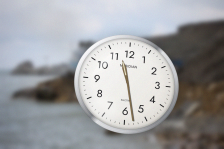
11.28
